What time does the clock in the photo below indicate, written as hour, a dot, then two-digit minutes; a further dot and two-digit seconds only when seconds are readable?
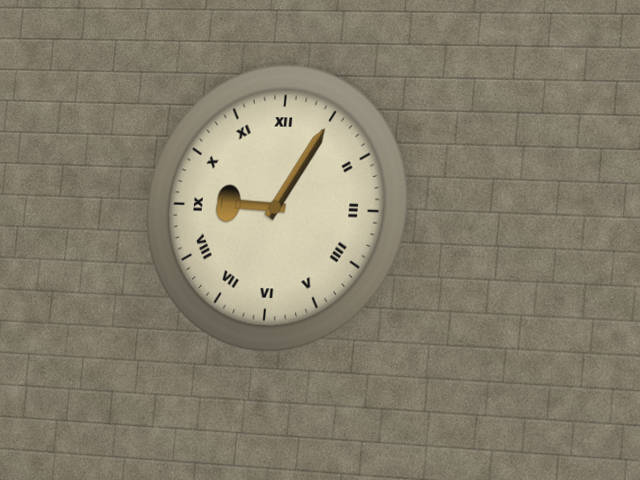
9.05
